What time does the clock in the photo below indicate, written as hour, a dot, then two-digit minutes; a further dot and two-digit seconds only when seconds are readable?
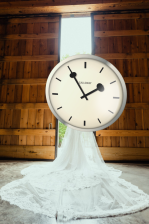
1.55
